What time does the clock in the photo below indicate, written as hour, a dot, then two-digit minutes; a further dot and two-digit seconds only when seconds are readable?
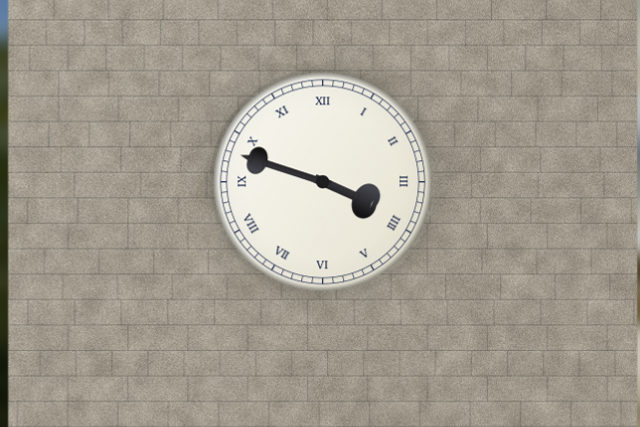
3.48
